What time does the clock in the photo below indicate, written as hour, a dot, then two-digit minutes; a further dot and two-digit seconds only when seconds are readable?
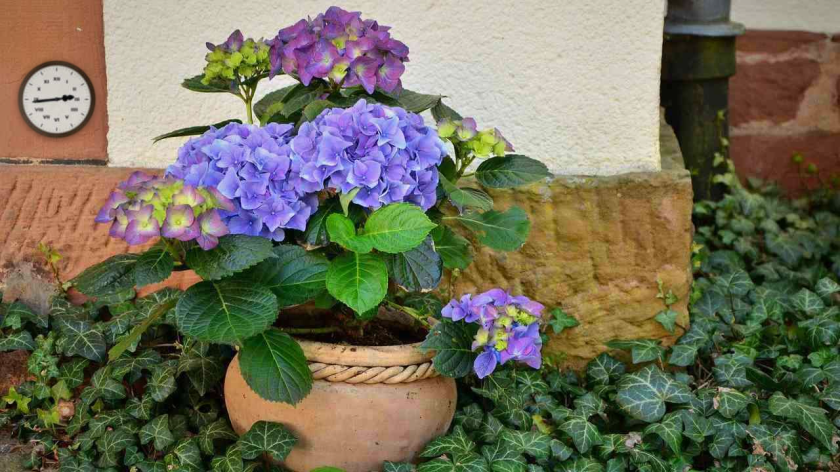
2.44
